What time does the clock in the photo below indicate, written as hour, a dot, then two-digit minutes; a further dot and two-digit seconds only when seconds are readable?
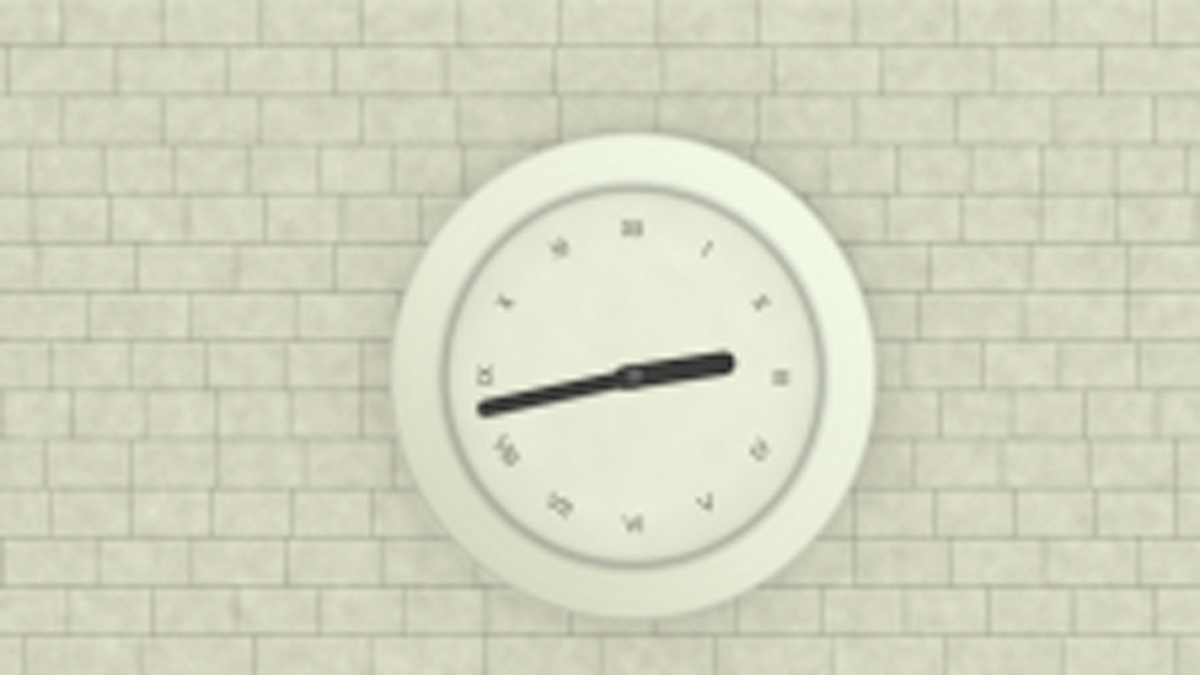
2.43
